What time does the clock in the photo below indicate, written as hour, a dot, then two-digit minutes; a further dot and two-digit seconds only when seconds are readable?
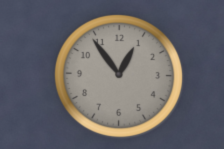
12.54
